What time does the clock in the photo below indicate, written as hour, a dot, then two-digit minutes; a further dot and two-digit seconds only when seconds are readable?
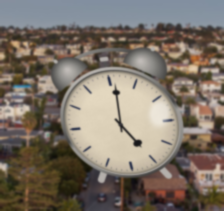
5.01
